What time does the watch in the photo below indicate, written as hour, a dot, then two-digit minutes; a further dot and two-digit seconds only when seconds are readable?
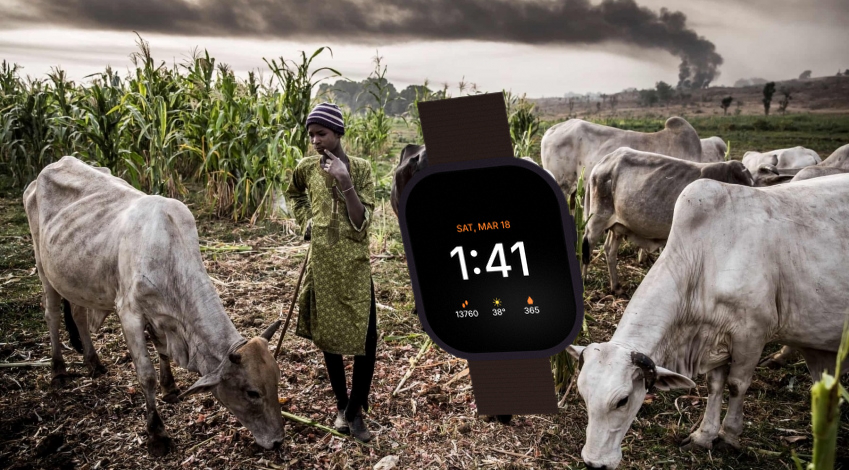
1.41
